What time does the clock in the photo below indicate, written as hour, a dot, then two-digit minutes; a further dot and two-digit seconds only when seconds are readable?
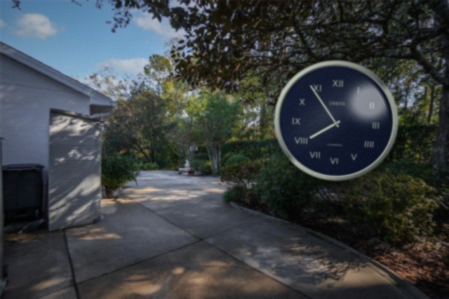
7.54
